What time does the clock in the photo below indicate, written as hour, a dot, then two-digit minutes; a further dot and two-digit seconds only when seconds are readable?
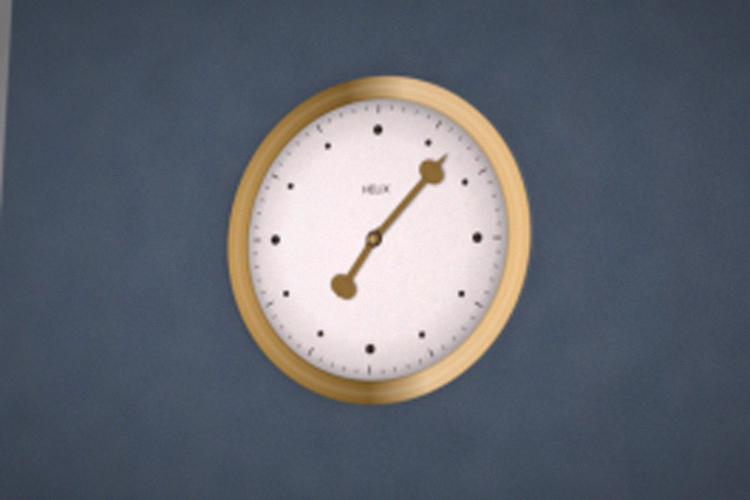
7.07
